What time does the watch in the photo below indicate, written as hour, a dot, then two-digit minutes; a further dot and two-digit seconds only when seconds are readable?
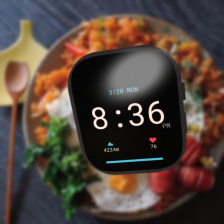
8.36
